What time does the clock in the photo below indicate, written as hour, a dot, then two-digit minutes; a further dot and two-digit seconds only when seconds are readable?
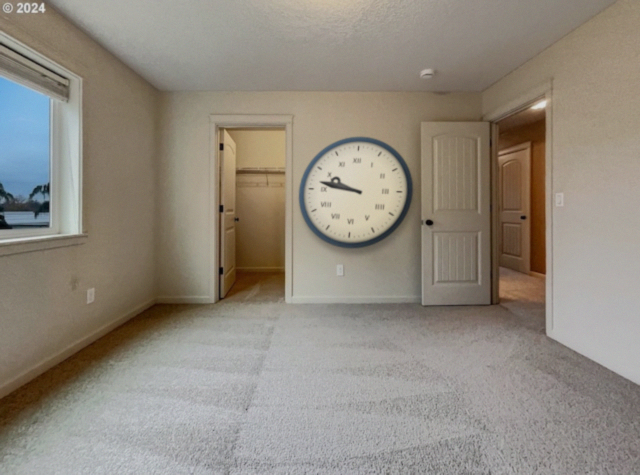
9.47
